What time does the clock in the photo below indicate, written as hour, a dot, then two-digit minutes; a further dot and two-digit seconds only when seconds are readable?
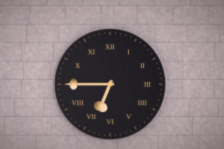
6.45
